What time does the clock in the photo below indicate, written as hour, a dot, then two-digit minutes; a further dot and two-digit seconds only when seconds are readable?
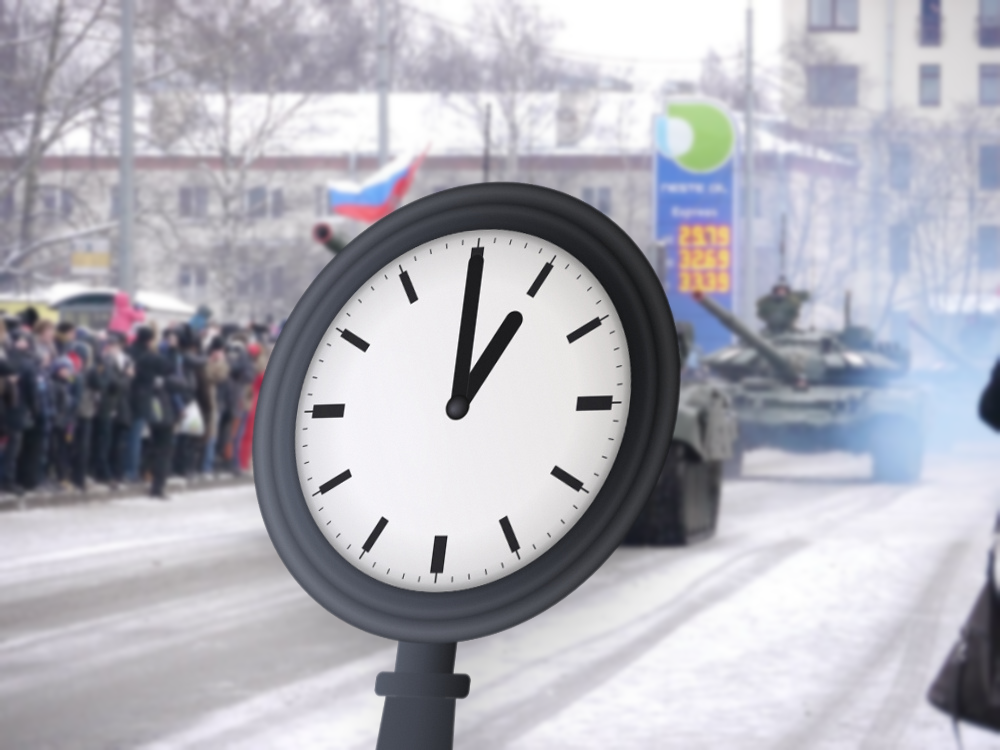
1.00
